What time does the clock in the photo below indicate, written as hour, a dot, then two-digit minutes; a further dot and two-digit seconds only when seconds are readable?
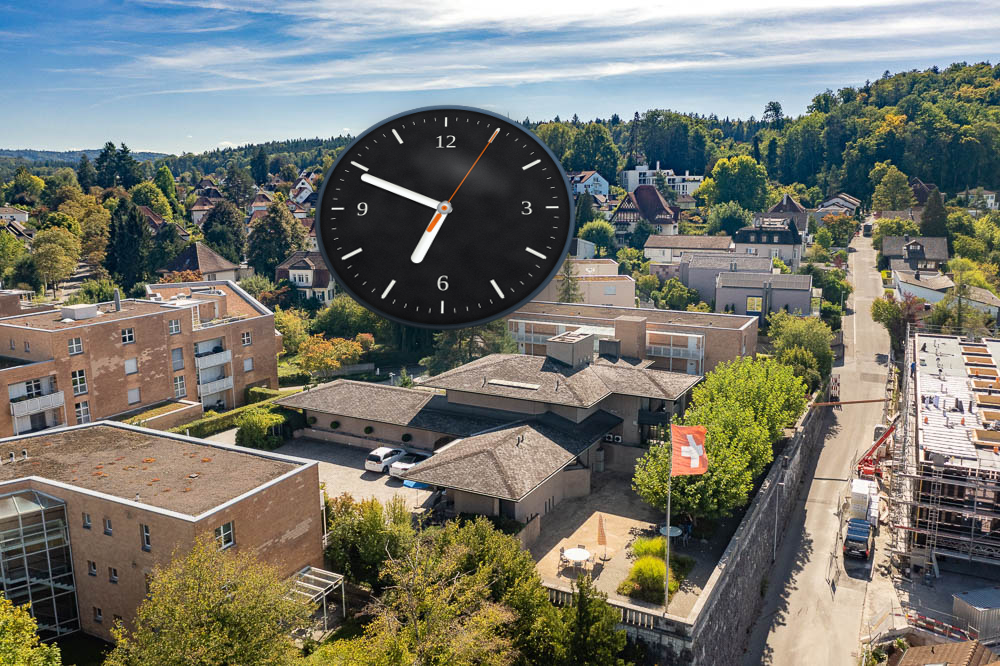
6.49.05
